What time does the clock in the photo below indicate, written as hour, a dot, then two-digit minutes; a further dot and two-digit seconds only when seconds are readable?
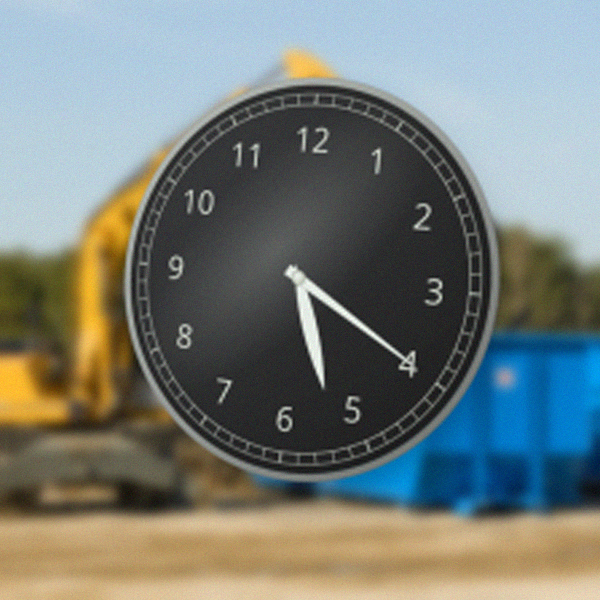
5.20
